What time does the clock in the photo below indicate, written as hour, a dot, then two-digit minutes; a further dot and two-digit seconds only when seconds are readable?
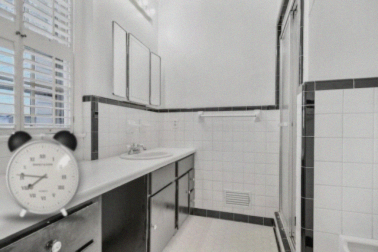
7.46
